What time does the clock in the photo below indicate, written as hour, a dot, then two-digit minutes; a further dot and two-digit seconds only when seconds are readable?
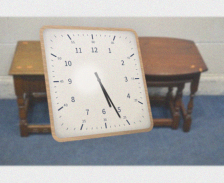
5.26
